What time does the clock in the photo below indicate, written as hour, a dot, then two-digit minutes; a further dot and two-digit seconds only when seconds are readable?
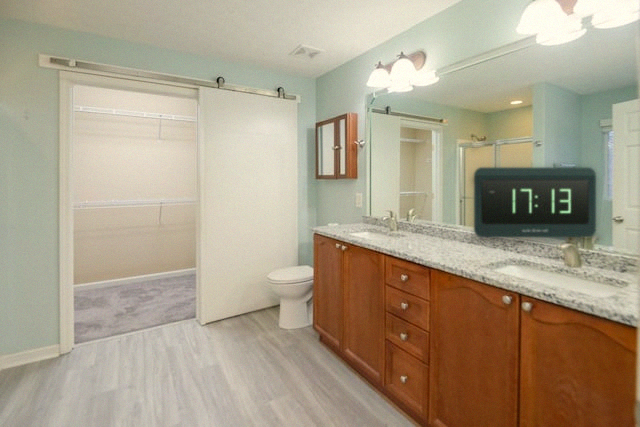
17.13
